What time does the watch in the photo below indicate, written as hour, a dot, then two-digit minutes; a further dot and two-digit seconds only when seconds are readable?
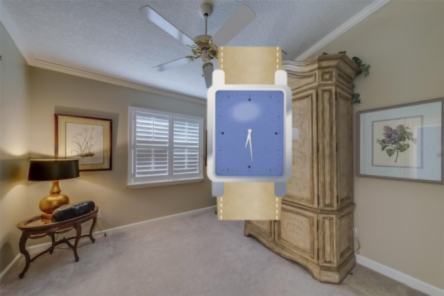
6.29
